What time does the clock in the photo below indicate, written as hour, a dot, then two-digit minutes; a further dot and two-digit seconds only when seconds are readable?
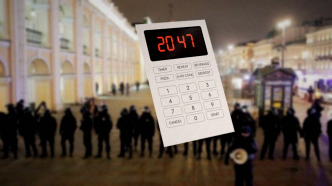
20.47
